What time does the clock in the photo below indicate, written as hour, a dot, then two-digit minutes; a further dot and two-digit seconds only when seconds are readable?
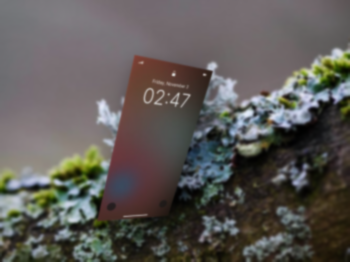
2.47
